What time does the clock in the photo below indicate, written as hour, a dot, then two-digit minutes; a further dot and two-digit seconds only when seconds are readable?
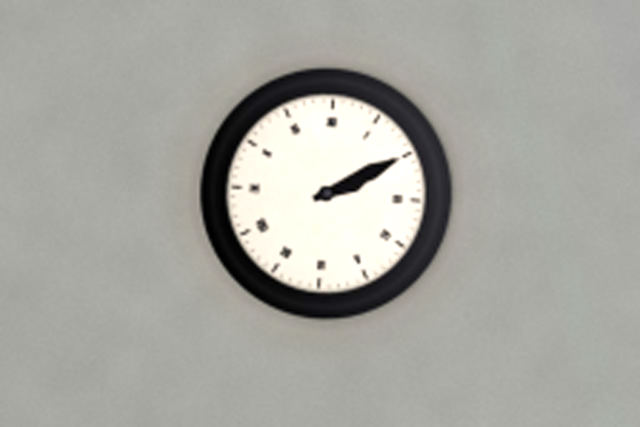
2.10
